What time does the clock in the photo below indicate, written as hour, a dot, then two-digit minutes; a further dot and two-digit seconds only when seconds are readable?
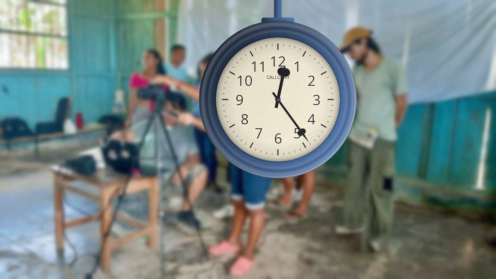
12.24
